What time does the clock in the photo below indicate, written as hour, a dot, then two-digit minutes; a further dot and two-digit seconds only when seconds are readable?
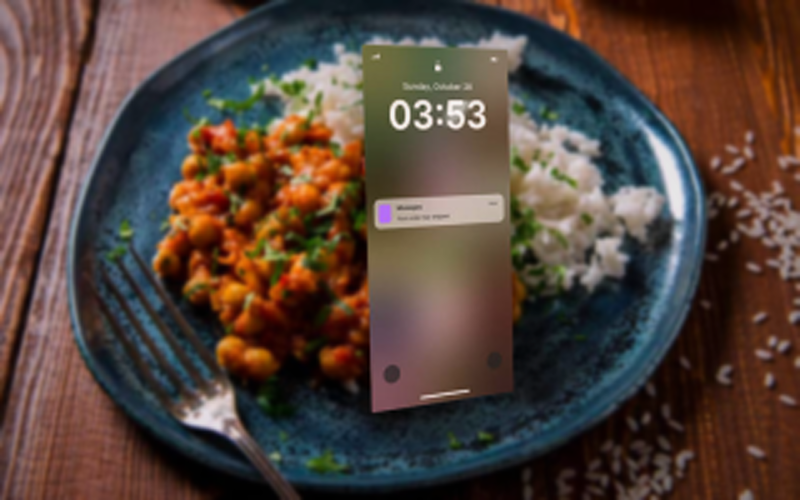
3.53
